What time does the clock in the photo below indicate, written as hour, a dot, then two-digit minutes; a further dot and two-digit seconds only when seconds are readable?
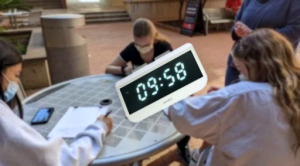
9.58
